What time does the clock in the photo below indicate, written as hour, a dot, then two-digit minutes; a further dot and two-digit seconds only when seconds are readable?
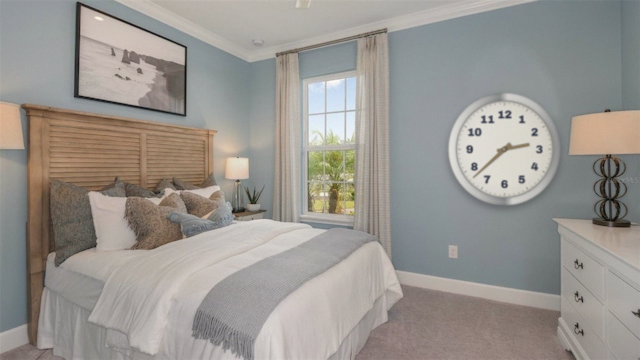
2.38
